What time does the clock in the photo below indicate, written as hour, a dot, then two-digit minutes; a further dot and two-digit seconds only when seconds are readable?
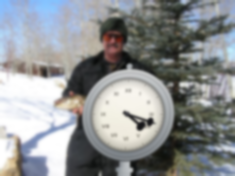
4.18
